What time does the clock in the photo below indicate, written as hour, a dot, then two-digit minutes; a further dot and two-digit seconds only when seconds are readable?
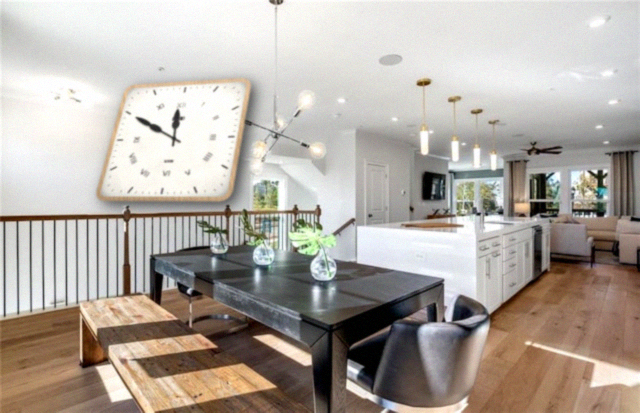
11.50
